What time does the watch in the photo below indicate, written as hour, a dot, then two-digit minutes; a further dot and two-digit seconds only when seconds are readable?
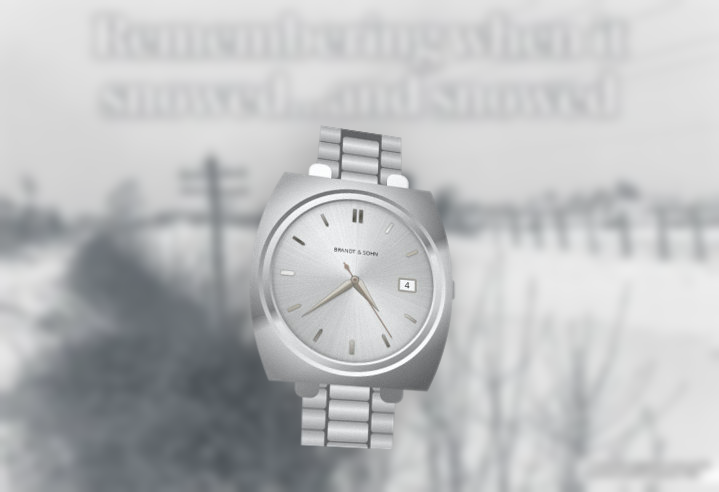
4.38.24
